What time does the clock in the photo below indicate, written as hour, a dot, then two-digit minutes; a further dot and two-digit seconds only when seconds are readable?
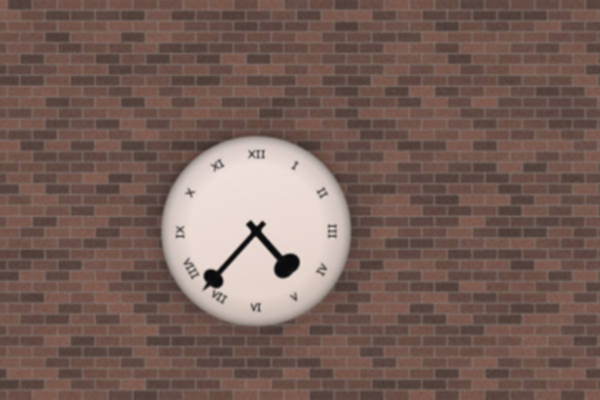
4.37
